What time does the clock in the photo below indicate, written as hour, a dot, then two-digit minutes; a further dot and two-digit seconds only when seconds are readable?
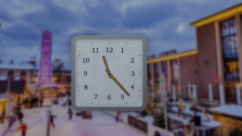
11.23
